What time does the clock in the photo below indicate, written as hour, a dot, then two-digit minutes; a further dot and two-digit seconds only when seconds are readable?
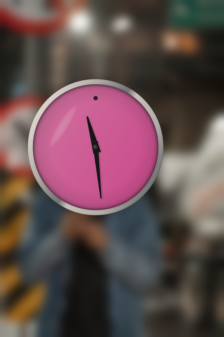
11.29
